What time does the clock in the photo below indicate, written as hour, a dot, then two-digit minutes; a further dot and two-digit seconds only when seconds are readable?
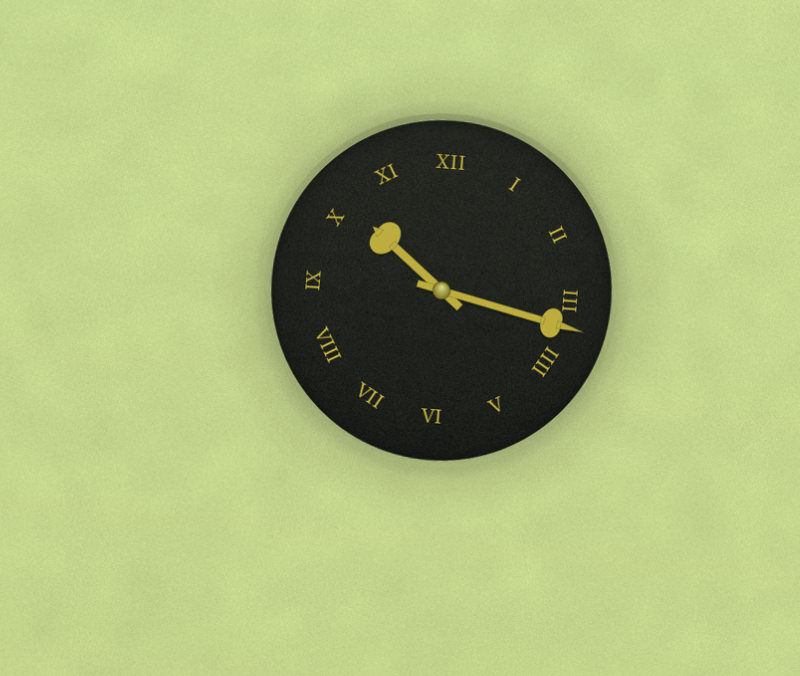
10.17
